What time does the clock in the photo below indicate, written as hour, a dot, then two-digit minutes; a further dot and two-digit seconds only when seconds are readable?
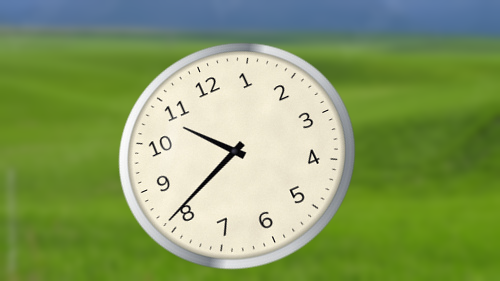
10.41
